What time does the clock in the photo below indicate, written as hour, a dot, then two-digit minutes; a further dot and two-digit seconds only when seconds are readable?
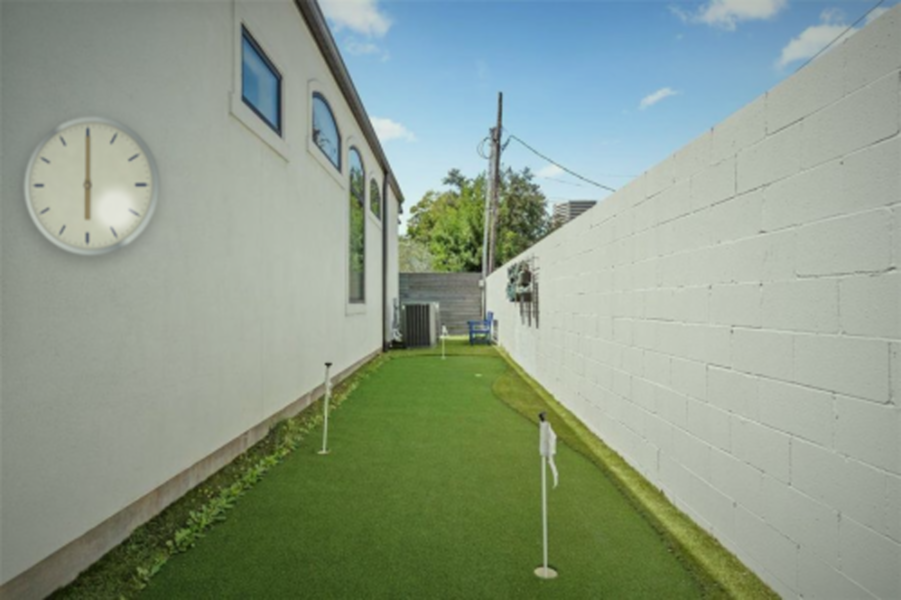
6.00
